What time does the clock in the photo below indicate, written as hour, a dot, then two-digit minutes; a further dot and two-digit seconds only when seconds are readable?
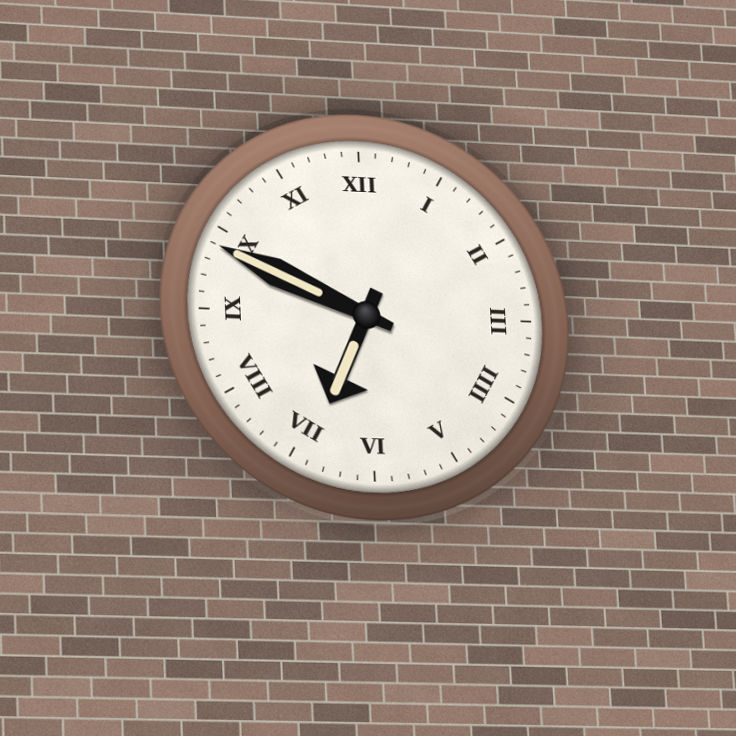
6.49
